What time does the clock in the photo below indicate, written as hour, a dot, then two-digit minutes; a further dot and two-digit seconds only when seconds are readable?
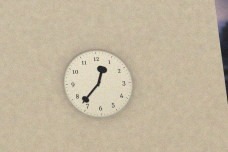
12.37
